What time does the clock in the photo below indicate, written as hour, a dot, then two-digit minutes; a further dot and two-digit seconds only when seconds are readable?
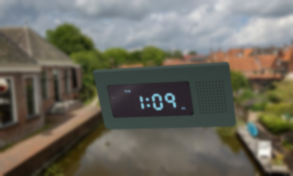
1.09
